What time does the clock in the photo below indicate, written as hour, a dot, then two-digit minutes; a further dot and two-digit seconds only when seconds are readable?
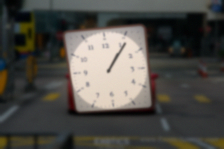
1.06
